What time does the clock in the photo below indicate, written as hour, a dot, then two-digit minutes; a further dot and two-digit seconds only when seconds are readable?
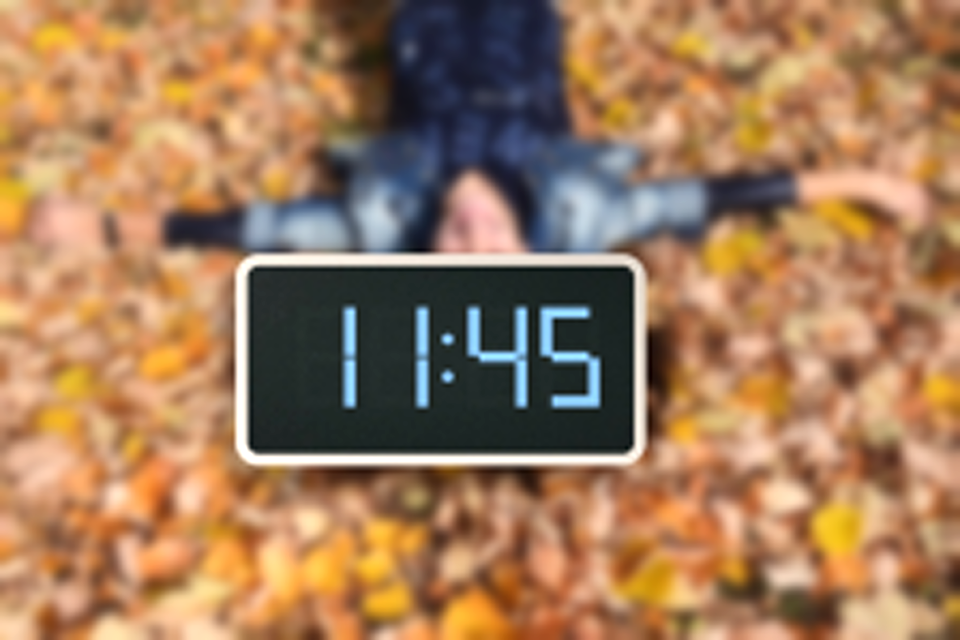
11.45
